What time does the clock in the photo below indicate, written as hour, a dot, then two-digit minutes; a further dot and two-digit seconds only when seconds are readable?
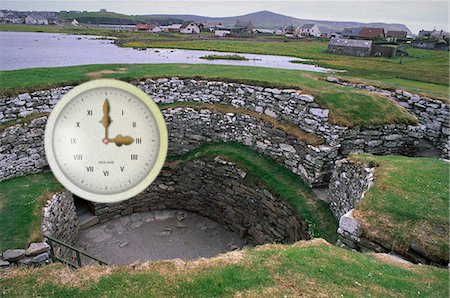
3.00
